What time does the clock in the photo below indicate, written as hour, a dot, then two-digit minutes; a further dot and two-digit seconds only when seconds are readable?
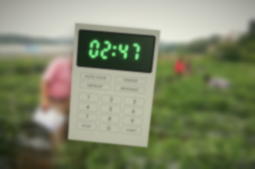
2.47
